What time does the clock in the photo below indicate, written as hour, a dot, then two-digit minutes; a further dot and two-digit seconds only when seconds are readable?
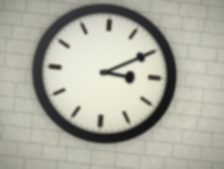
3.10
